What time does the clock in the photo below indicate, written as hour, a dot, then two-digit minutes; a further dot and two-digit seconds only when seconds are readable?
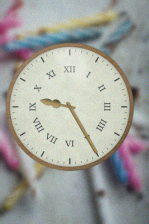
9.25
